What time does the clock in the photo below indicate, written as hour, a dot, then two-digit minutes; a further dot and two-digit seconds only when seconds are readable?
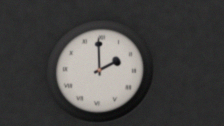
1.59
